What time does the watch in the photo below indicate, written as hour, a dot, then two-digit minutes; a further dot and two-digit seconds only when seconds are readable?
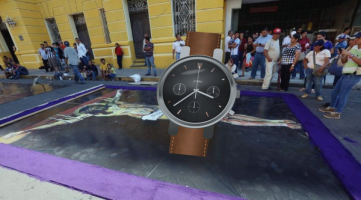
3.38
